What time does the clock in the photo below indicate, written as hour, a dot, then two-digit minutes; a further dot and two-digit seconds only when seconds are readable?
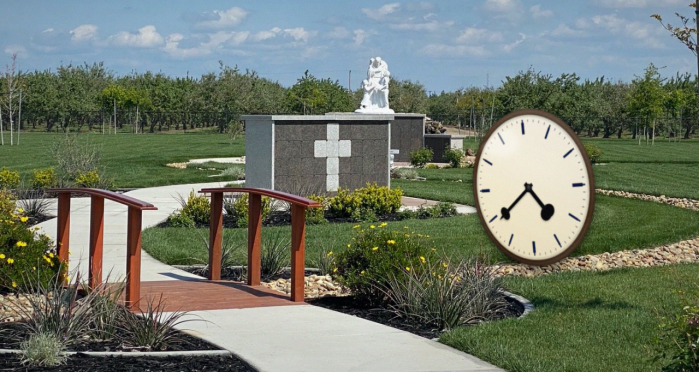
4.39
